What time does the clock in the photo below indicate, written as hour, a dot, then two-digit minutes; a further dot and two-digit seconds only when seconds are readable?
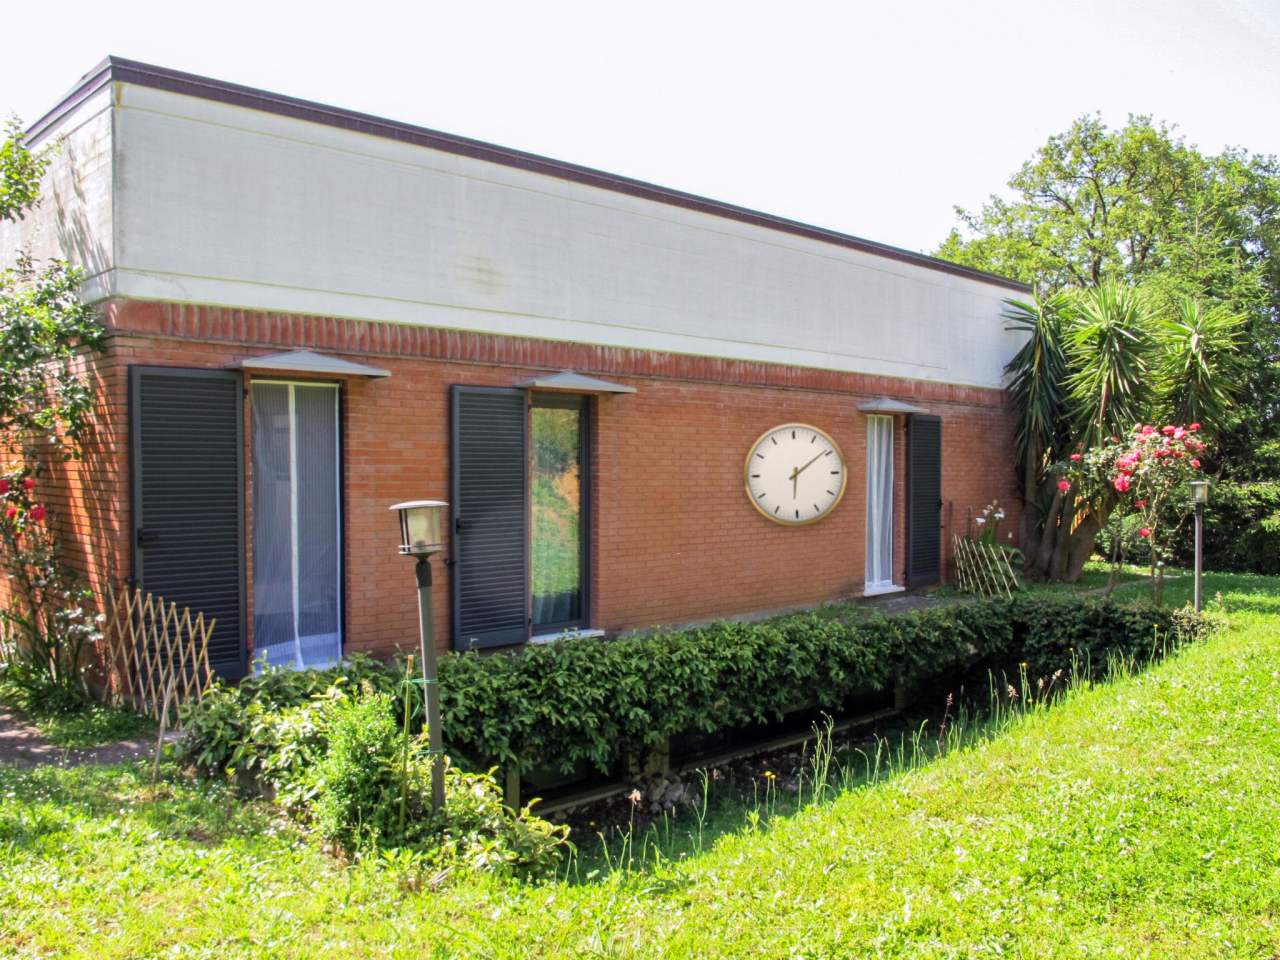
6.09
